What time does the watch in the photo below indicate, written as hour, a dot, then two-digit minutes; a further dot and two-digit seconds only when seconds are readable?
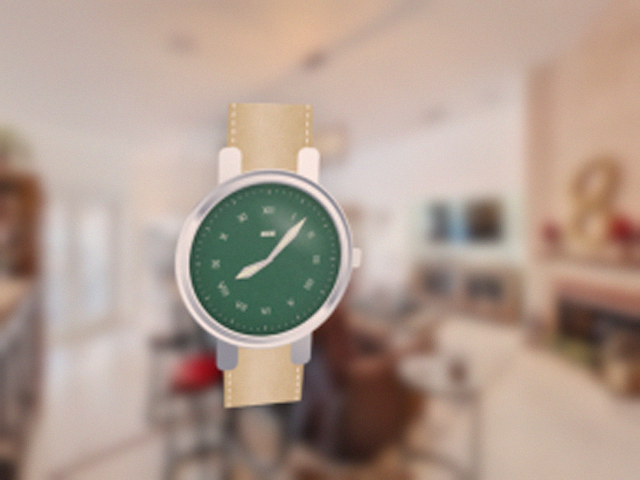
8.07
